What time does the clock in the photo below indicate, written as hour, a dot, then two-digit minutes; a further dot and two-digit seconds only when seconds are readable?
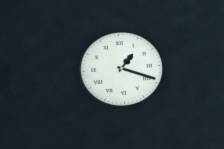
1.19
